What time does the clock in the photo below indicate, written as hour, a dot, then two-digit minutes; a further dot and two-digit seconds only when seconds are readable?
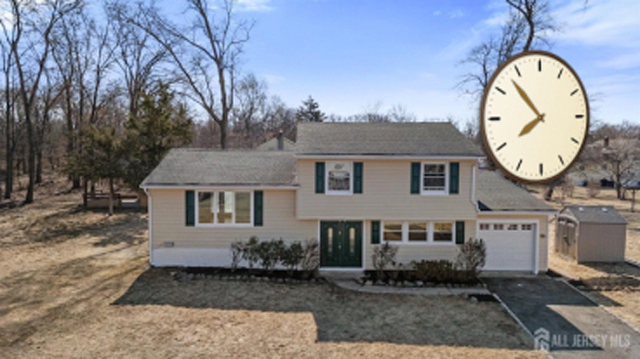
7.53
